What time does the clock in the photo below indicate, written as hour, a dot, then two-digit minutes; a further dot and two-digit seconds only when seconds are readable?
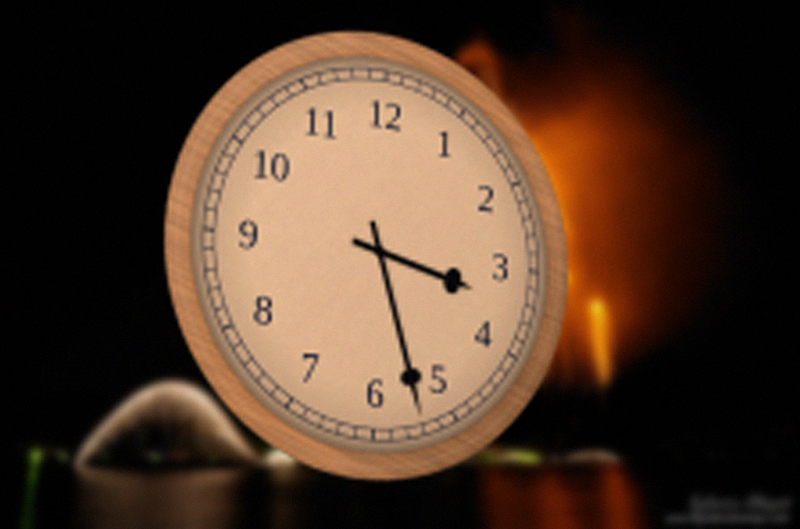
3.27
